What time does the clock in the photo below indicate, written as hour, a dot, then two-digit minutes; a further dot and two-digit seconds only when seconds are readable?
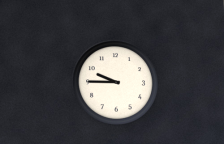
9.45
